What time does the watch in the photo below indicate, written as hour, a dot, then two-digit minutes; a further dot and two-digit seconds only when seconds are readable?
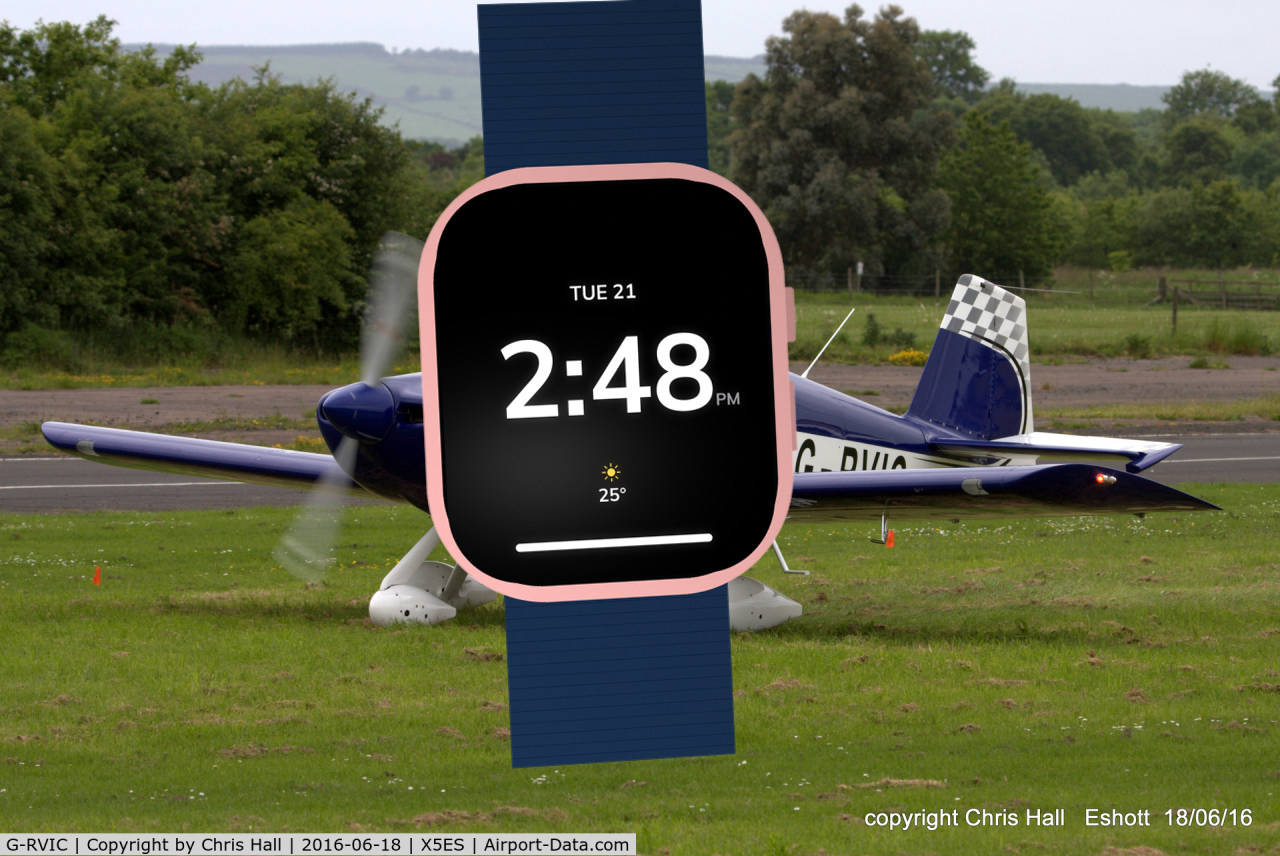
2.48
